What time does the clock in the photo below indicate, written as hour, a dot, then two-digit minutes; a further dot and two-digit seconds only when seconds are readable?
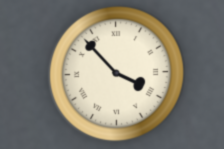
3.53
